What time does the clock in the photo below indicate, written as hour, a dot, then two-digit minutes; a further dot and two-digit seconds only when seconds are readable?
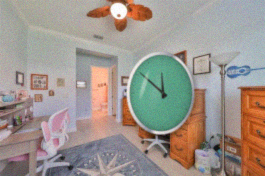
11.51
